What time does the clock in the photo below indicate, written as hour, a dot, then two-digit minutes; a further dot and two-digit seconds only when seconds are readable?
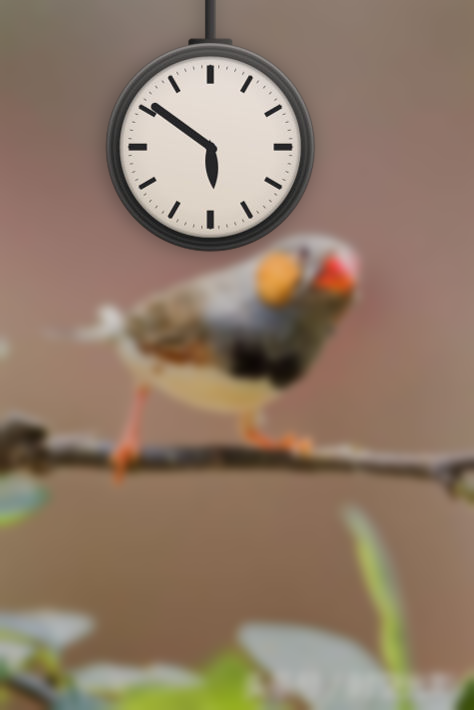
5.51
